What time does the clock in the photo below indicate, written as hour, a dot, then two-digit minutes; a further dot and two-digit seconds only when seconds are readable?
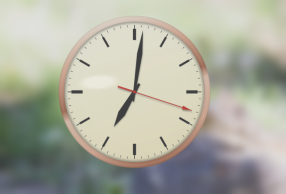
7.01.18
